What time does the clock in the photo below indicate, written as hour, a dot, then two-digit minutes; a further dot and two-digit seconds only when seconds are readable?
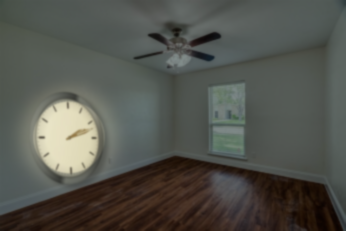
2.12
